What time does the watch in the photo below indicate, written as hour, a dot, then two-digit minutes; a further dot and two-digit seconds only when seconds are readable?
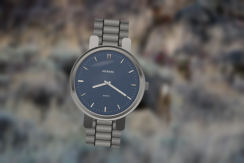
8.20
